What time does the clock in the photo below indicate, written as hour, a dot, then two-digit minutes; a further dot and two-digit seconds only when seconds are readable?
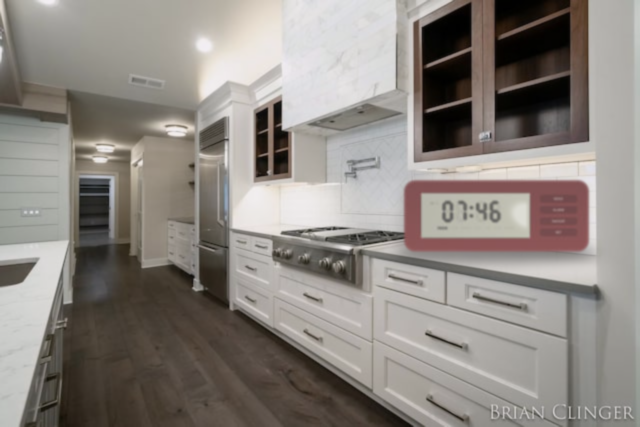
7.46
